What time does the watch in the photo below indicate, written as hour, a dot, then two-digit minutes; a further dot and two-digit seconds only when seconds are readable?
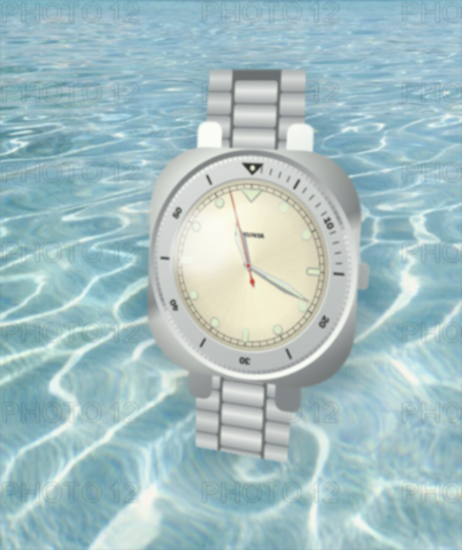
11.18.57
